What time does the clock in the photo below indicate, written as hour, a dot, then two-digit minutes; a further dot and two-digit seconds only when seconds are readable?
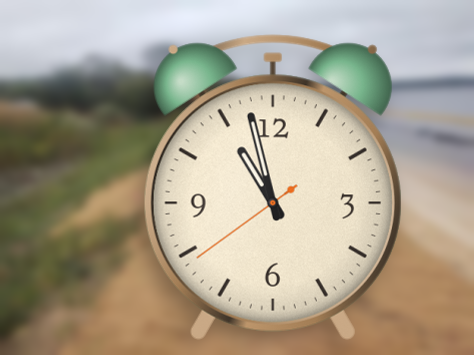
10.57.39
